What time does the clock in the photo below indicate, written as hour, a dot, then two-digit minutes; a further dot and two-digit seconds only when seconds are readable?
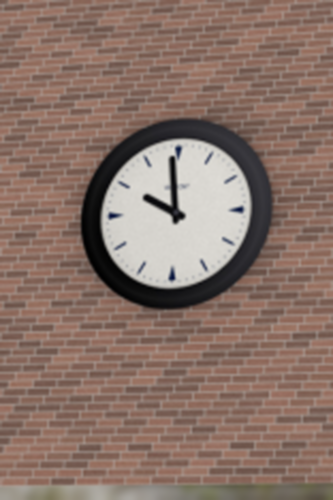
9.59
